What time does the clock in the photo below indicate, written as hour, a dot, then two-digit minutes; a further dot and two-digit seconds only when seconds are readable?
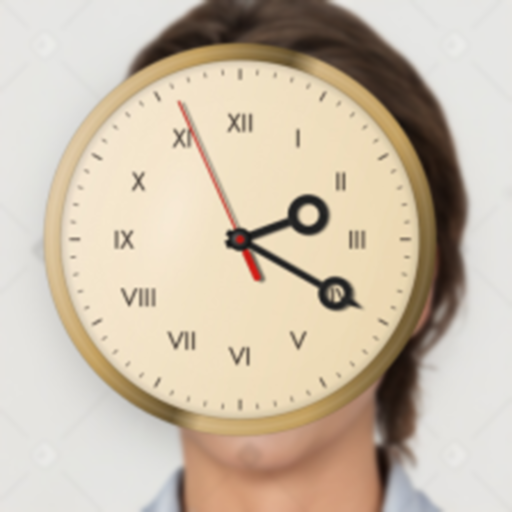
2.19.56
